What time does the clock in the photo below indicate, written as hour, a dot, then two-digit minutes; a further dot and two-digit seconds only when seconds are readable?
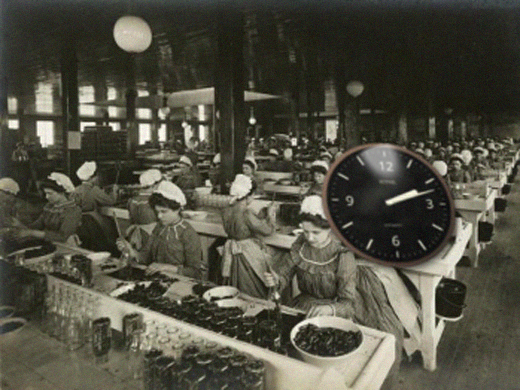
2.12
